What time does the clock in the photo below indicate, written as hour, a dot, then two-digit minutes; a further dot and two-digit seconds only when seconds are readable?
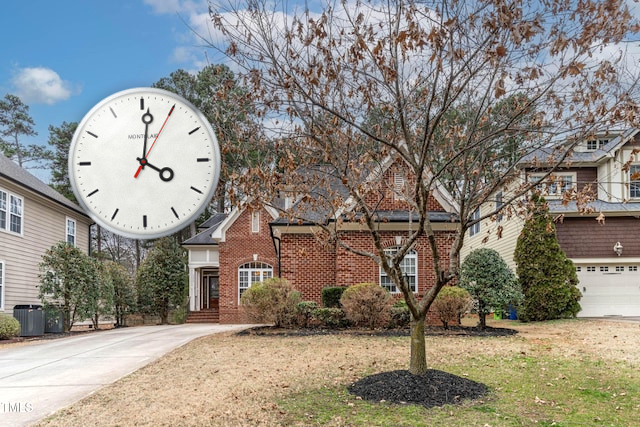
4.01.05
